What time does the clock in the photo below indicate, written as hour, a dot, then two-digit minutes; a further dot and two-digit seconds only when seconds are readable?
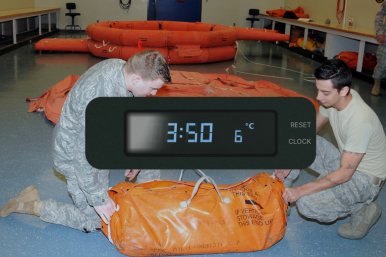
3.50
